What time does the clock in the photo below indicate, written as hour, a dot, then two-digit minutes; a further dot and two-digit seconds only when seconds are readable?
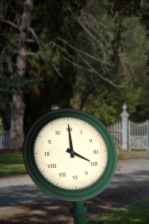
4.00
